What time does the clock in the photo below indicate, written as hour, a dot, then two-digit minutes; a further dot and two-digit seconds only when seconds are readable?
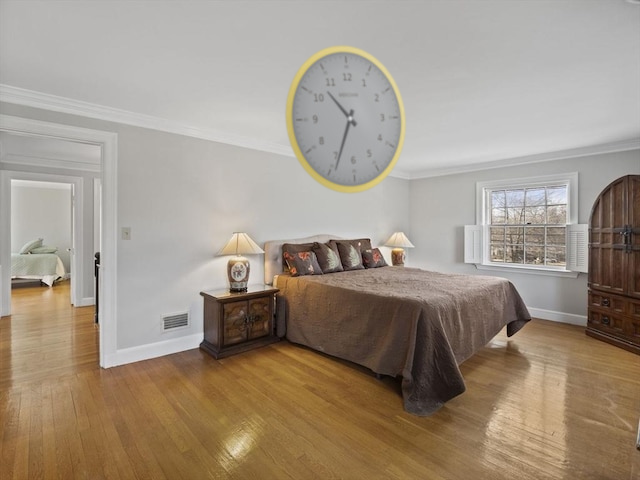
10.34
